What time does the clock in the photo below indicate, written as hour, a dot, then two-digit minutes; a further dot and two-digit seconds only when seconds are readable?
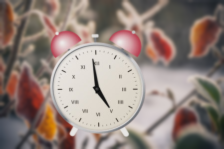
4.59
